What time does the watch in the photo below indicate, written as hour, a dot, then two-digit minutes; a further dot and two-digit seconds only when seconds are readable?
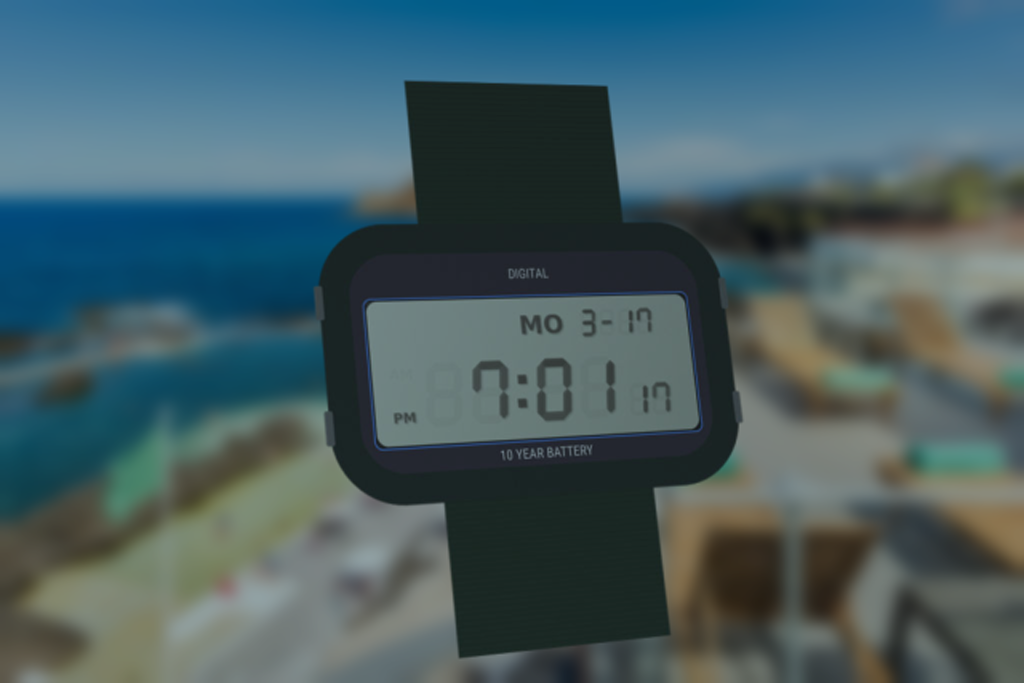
7.01.17
